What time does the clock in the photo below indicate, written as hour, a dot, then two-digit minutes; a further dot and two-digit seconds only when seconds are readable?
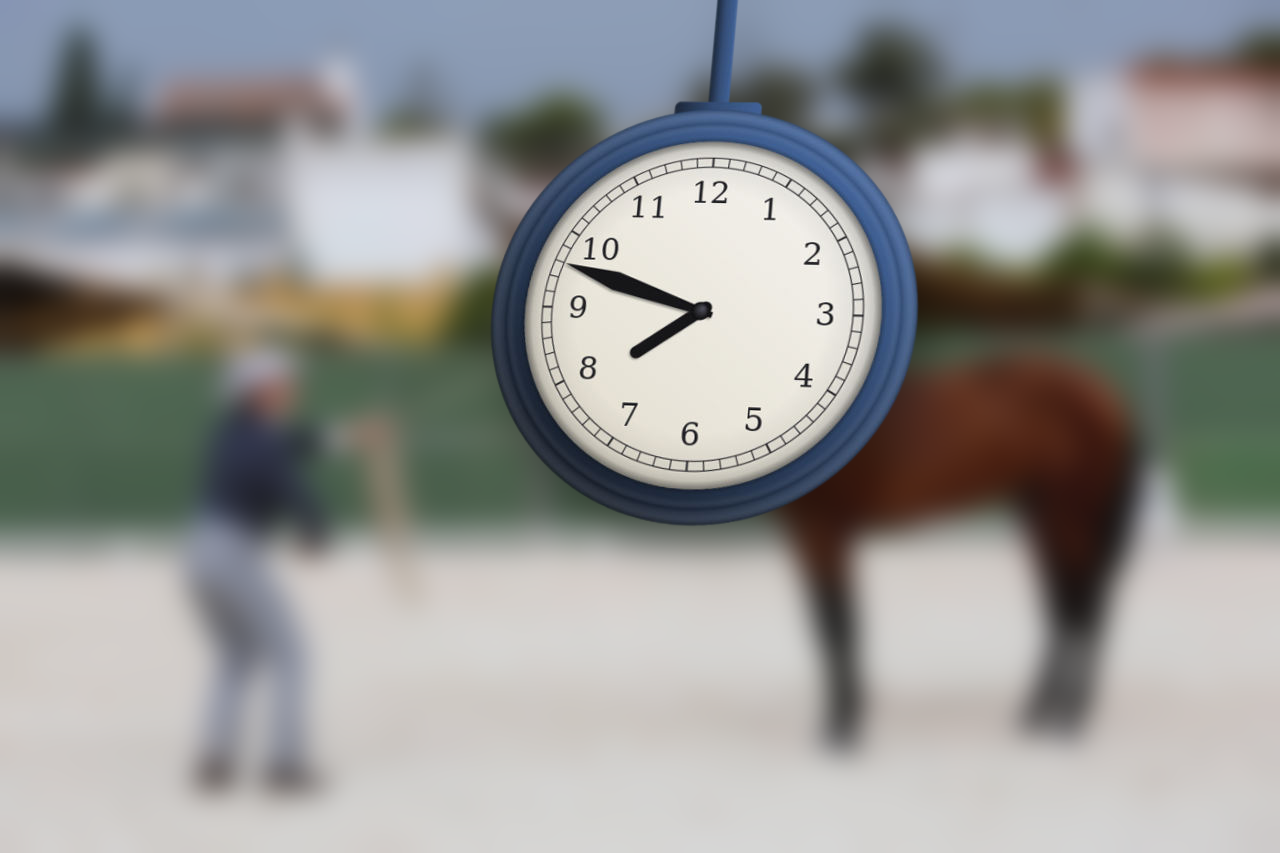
7.48
